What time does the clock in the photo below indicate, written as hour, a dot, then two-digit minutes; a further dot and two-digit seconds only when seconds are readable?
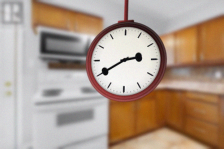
2.40
